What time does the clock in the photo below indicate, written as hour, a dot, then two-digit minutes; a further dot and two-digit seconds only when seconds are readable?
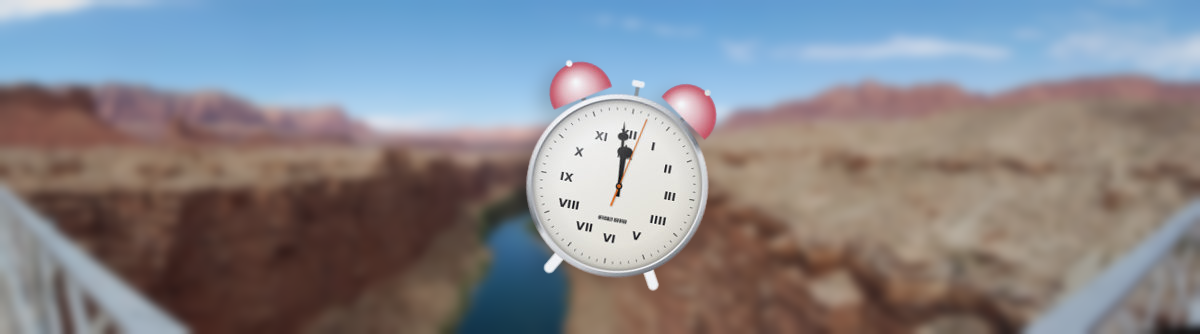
11.59.02
